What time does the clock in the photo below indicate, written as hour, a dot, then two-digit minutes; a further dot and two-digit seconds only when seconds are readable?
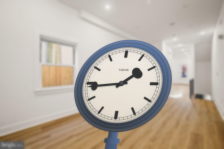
1.44
